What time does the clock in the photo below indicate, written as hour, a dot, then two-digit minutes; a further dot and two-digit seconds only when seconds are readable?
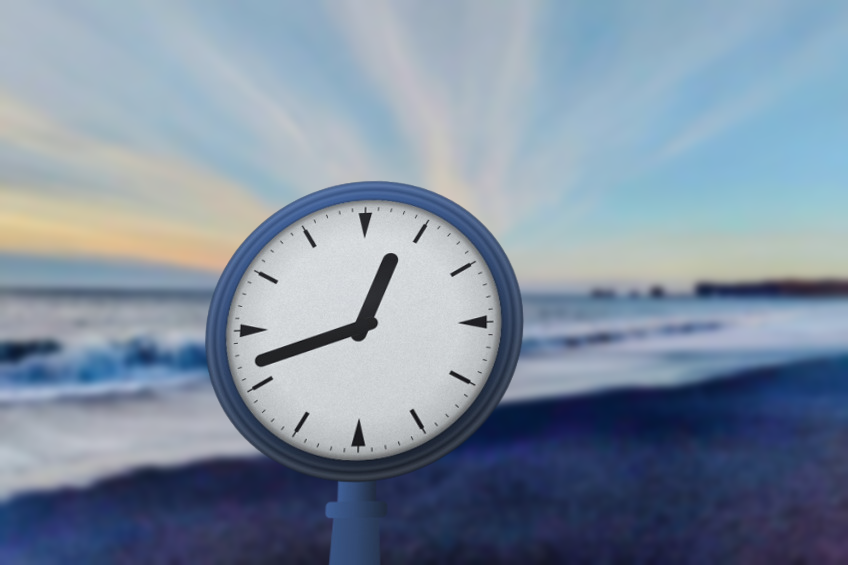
12.42
